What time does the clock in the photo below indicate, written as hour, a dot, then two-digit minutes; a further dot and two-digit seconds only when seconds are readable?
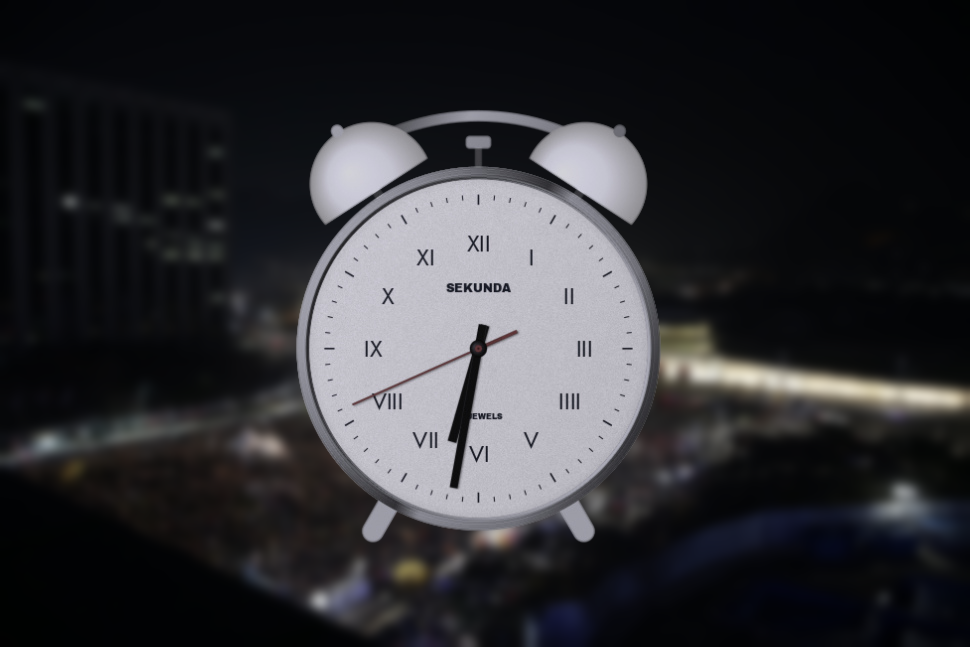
6.31.41
